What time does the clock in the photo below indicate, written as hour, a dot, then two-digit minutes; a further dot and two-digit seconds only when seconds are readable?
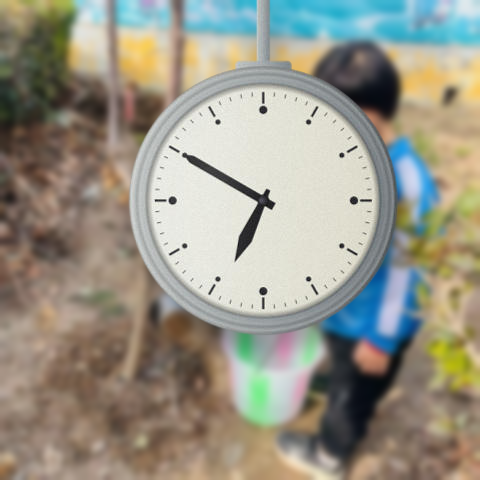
6.50
